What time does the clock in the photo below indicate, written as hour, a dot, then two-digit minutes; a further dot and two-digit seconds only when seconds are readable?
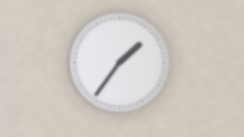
1.36
